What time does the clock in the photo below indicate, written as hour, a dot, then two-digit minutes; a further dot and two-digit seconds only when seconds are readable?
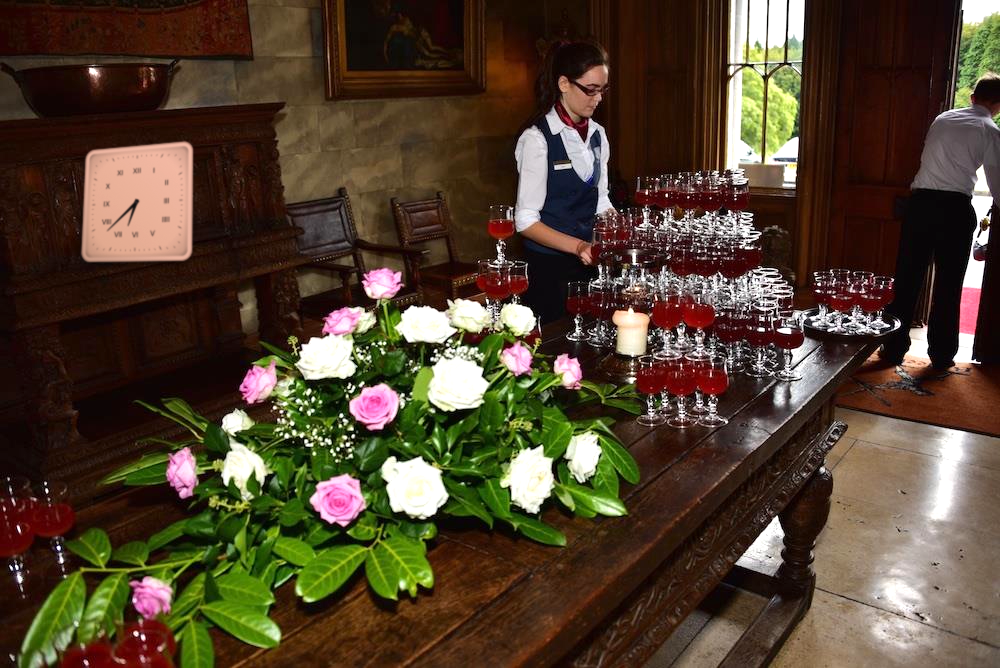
6.38
